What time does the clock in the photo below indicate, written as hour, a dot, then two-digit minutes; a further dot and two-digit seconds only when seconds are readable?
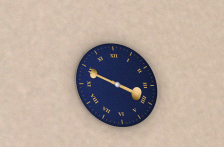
3.49
